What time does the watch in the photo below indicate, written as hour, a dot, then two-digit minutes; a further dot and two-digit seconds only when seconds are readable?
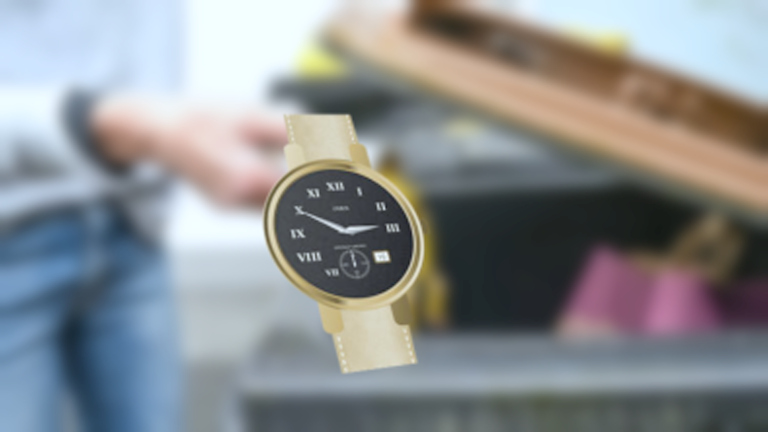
2.50
